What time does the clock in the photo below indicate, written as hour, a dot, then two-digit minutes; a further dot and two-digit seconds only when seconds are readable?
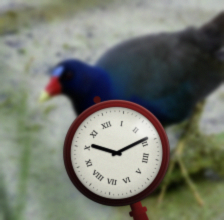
10.14
